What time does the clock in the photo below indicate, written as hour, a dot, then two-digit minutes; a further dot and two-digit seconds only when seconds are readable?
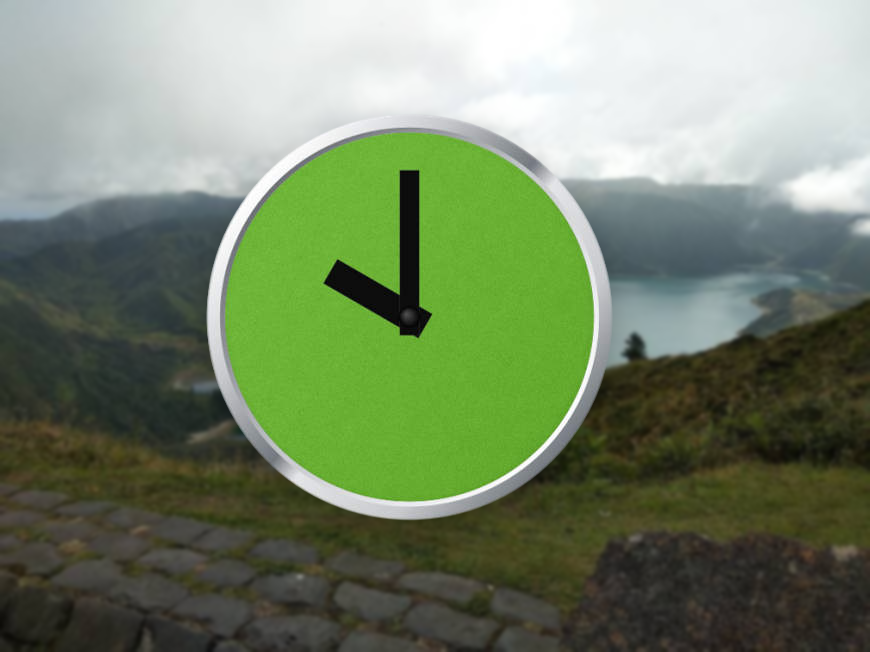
10.00
